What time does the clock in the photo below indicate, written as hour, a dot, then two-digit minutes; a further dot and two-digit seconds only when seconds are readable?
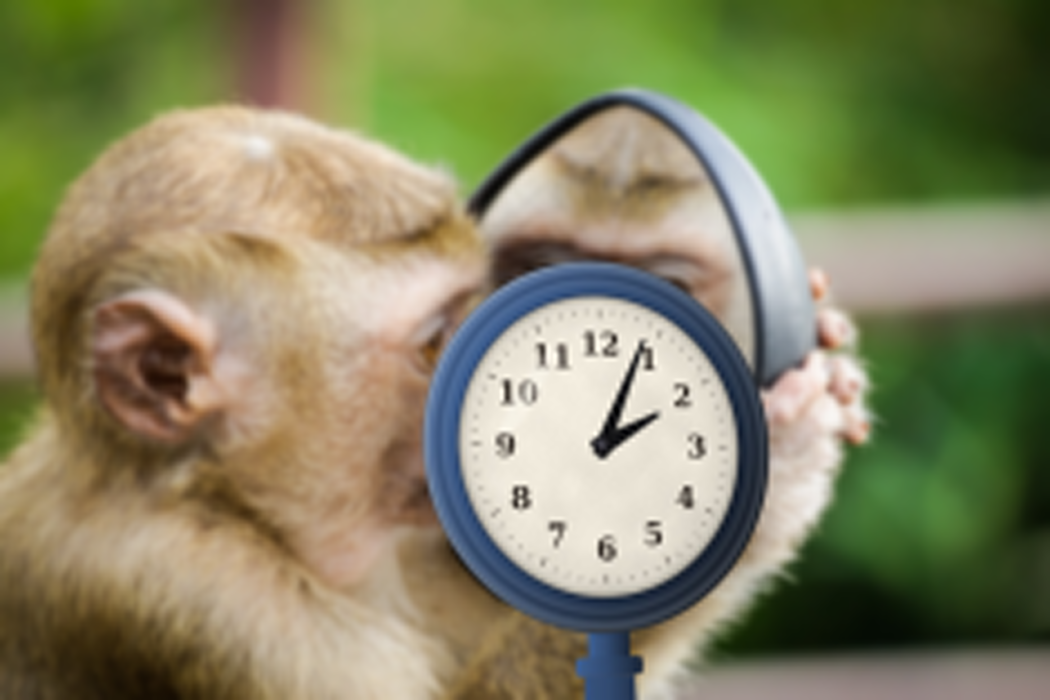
2.04
